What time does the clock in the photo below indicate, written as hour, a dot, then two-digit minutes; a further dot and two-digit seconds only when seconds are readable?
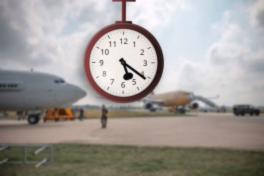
5.21
